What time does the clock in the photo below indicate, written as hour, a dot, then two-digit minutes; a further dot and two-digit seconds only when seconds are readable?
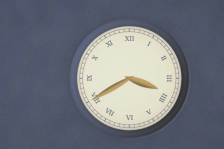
3.40
